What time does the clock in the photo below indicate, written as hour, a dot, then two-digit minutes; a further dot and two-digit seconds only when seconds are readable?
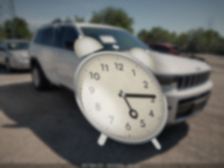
5.14
